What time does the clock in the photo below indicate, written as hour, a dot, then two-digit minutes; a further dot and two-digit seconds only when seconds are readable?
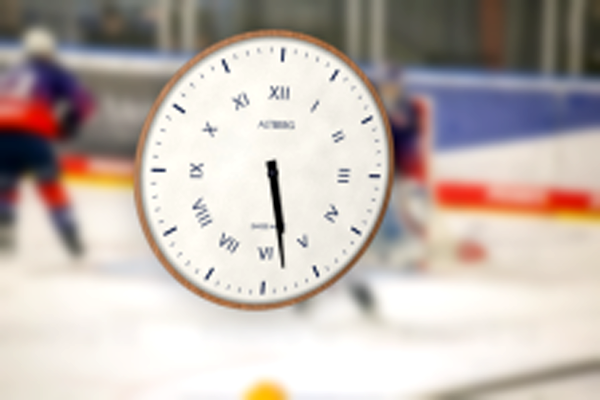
5.28
